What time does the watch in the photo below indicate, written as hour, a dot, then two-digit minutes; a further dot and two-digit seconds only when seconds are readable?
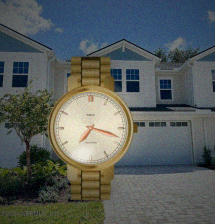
7.18
